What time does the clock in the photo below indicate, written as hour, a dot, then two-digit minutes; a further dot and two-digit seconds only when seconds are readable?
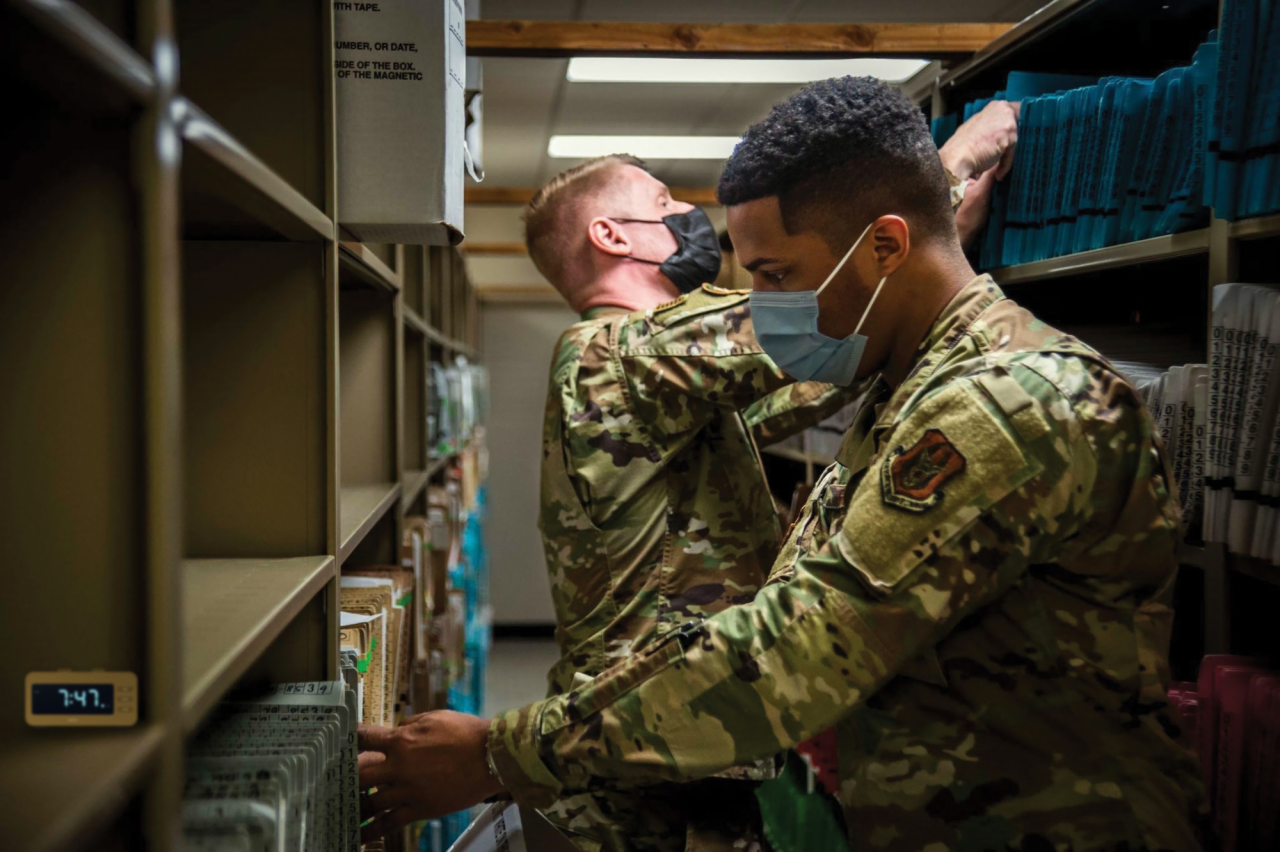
7.47
